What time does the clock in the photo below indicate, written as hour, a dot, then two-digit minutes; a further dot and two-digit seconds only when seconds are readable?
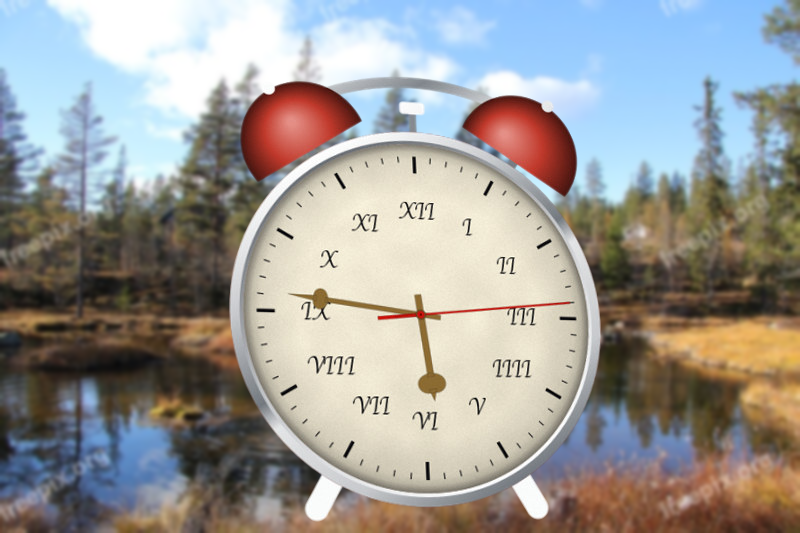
5.46.14
